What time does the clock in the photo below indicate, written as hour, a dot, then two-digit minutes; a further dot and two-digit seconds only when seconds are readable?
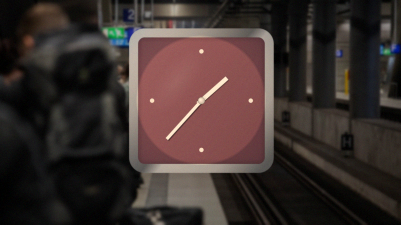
1.37
